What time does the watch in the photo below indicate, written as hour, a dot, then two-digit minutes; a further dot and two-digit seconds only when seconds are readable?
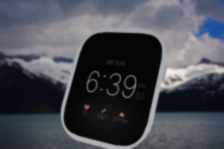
6.39
